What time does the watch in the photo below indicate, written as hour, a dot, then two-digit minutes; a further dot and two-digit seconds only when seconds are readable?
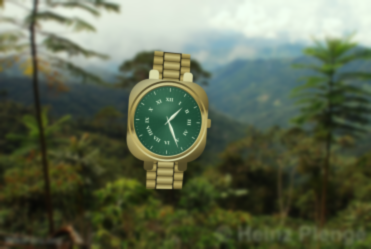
1.26
